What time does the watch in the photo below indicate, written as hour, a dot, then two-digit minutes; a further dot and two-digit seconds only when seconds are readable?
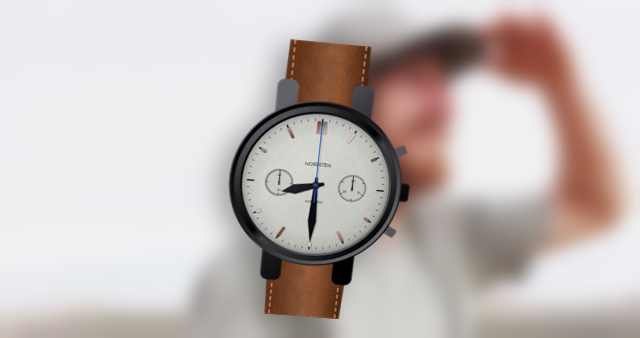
8.30
